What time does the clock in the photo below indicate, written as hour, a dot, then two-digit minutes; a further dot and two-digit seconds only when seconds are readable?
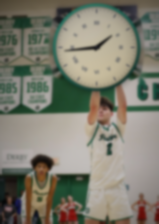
1.44
